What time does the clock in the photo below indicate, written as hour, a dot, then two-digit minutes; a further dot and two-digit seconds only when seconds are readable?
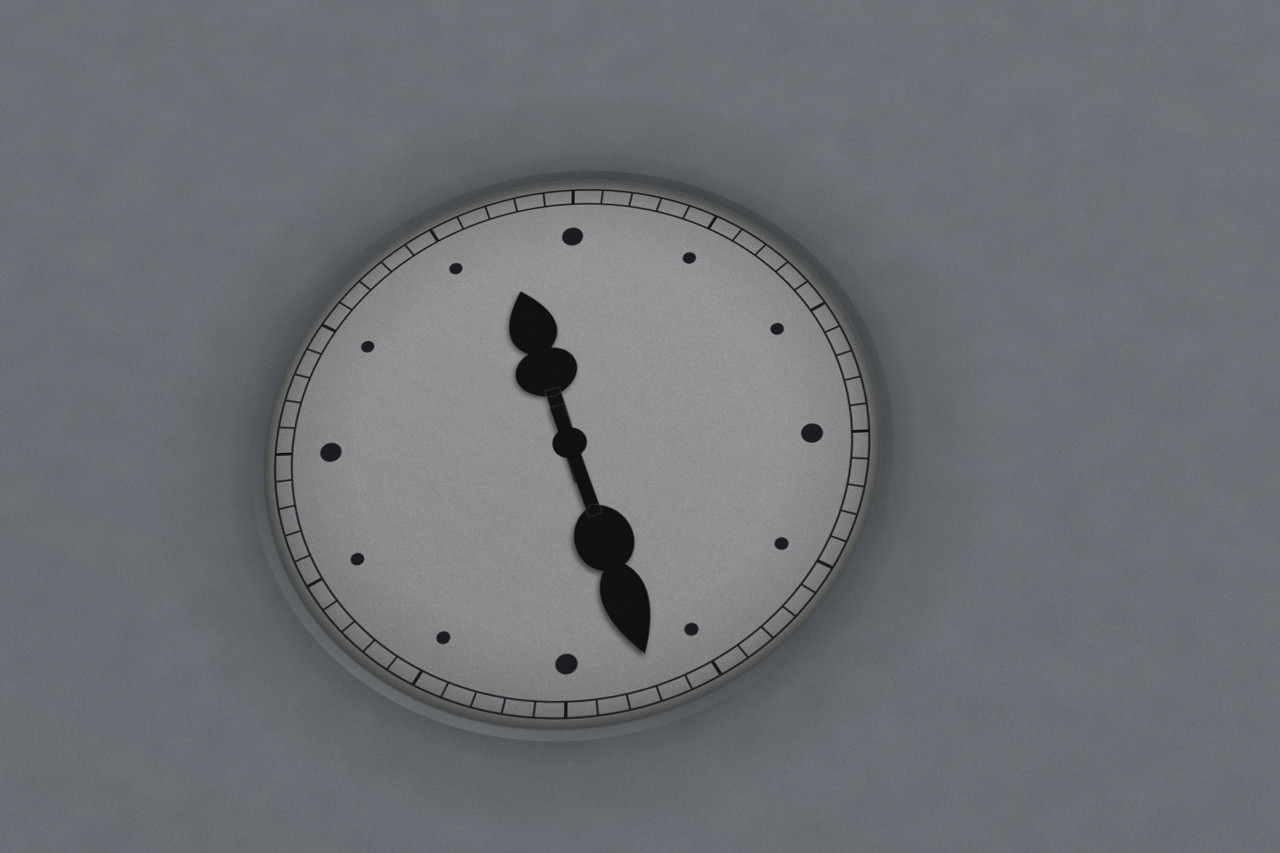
11.27
